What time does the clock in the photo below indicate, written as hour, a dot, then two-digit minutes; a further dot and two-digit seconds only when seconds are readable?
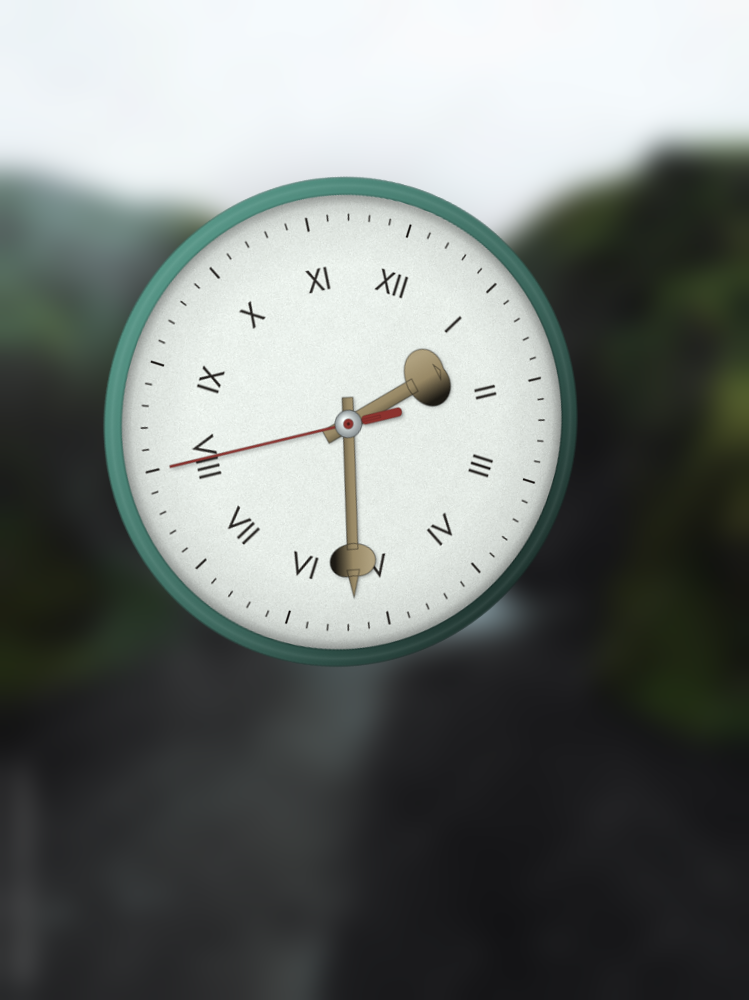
1.26.40
